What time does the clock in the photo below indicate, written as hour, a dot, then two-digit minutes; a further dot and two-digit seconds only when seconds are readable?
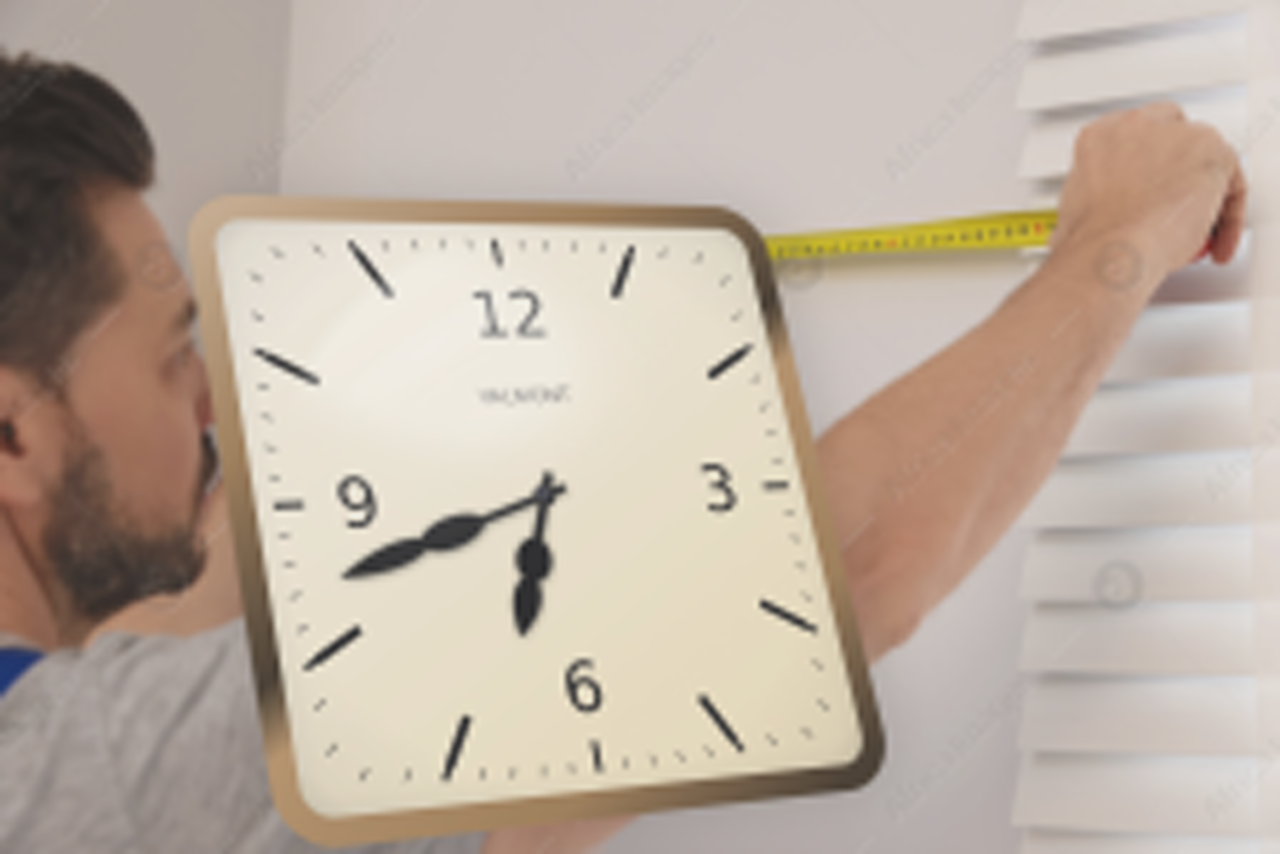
6.42
